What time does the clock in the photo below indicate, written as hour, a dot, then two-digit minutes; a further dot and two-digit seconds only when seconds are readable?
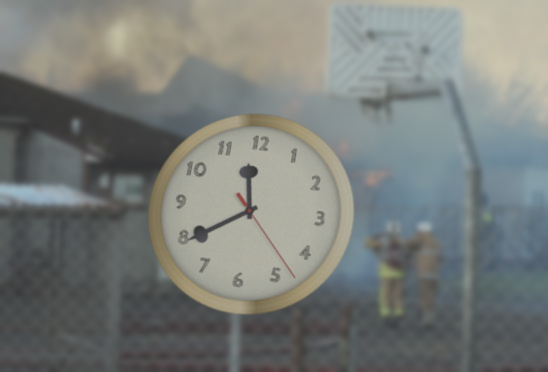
11.39.23
